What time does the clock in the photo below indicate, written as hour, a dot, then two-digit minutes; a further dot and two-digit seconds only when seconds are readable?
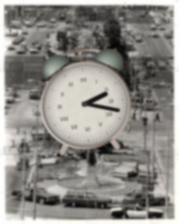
2.18
